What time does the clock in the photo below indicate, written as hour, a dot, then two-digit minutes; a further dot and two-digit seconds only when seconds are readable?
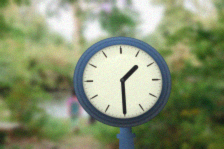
1.30
